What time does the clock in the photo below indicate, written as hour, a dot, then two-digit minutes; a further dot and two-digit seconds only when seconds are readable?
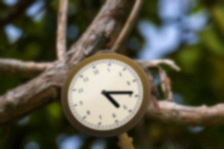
5.19
